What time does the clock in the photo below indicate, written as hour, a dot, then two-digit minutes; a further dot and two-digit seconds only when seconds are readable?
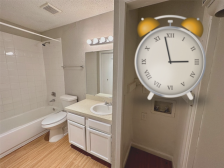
2.58
